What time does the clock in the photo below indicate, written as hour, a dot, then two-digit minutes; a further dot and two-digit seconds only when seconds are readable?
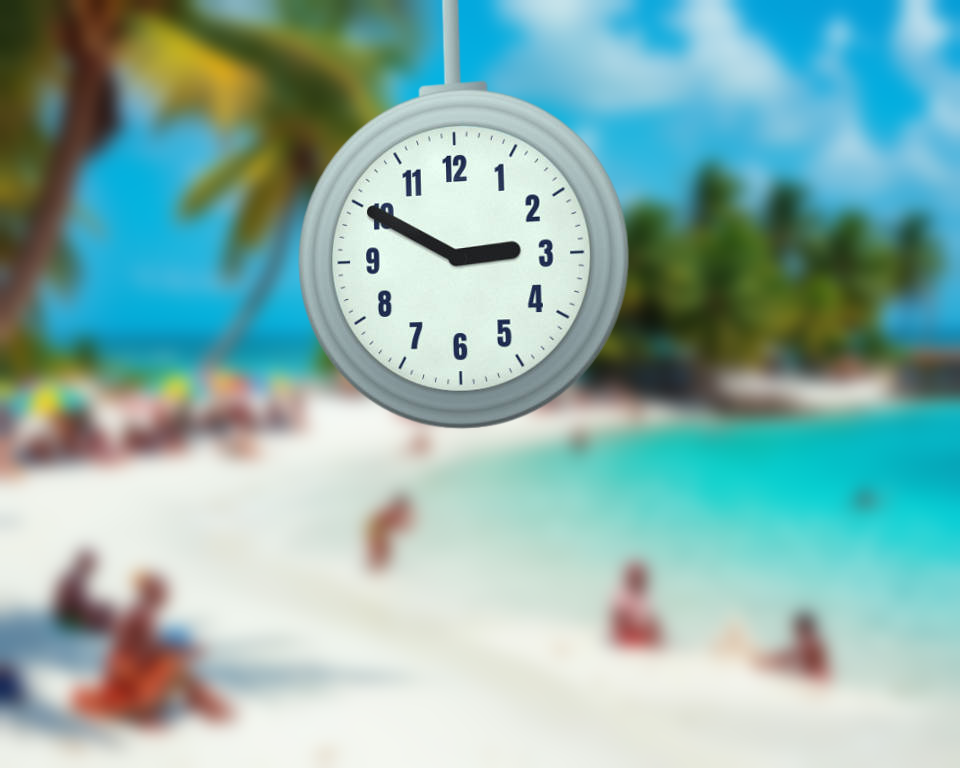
2.50
